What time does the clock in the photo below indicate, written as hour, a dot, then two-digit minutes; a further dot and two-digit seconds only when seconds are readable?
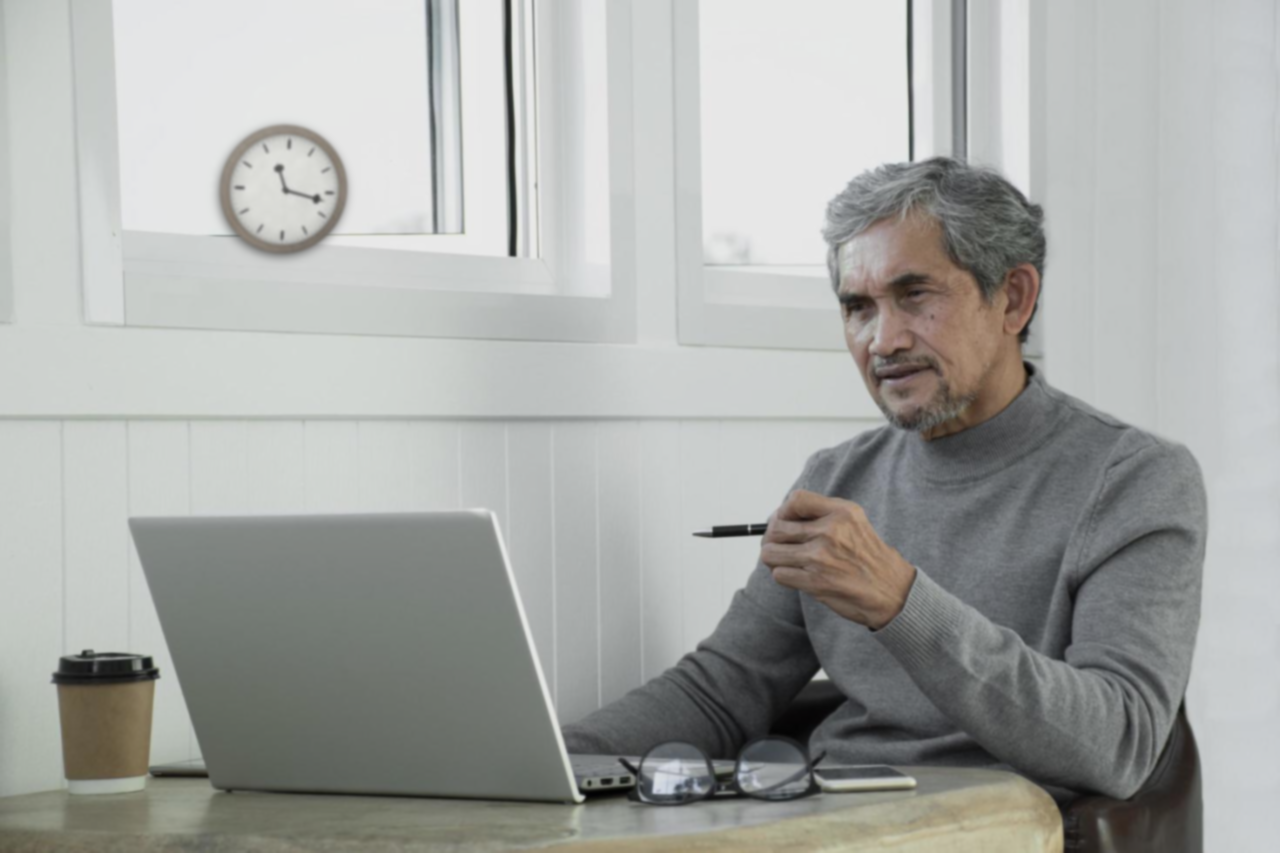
11.17
